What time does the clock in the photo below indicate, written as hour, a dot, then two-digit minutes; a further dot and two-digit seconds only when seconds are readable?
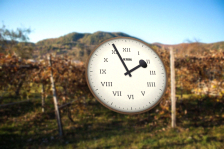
1.56
